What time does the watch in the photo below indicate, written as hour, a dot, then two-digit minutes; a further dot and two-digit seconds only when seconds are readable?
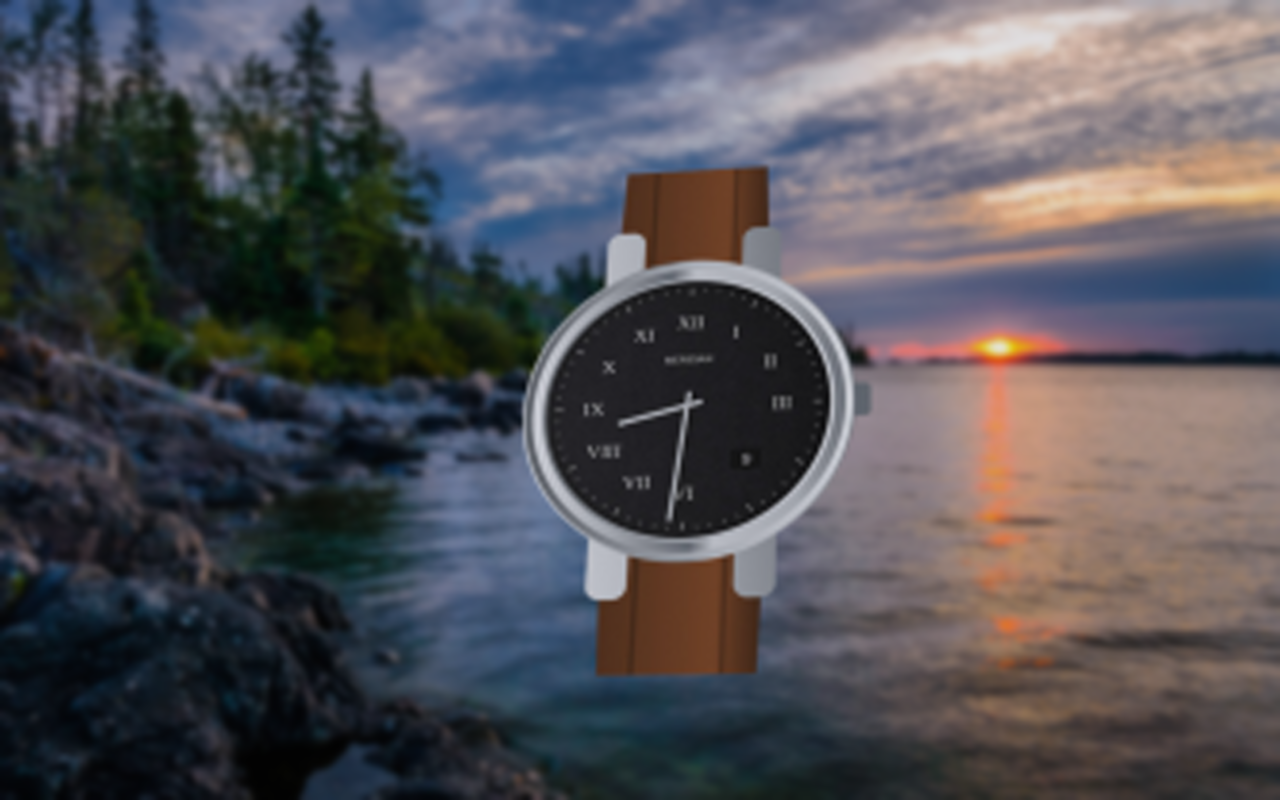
8.31
